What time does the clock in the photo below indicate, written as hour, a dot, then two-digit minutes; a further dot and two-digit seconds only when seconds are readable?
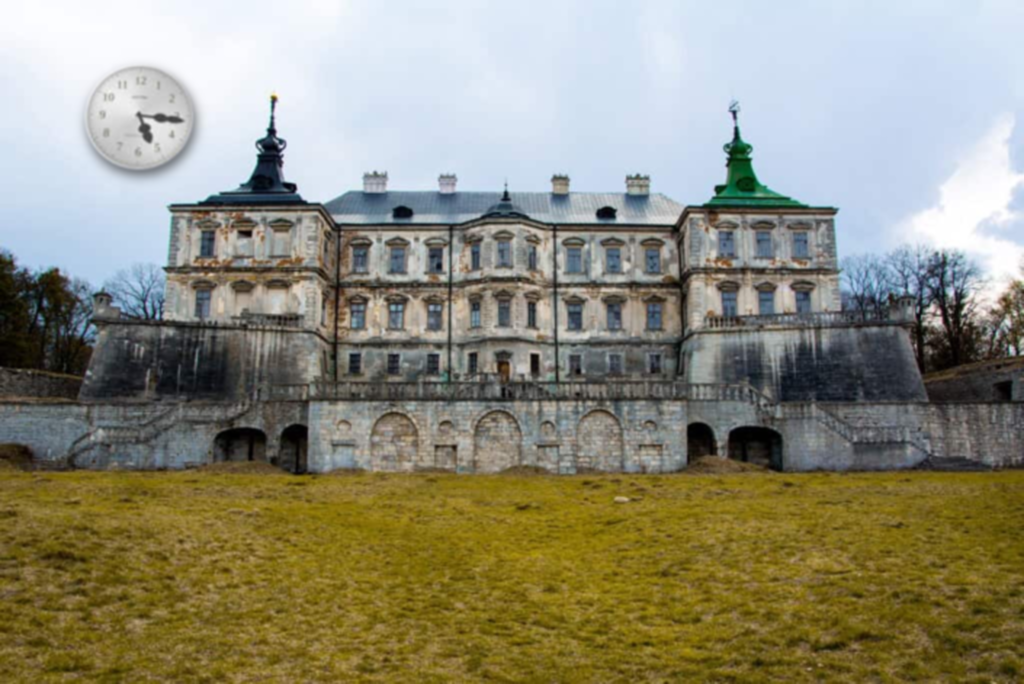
5.16
